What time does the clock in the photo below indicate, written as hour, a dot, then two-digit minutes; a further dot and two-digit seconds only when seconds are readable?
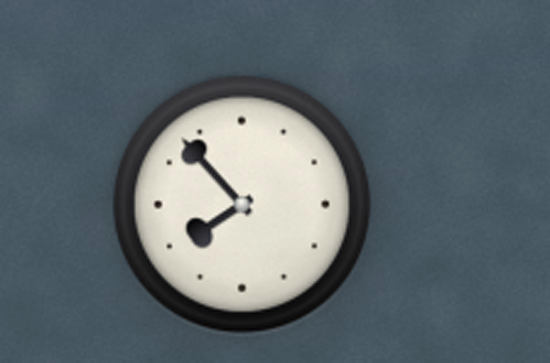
7.53
